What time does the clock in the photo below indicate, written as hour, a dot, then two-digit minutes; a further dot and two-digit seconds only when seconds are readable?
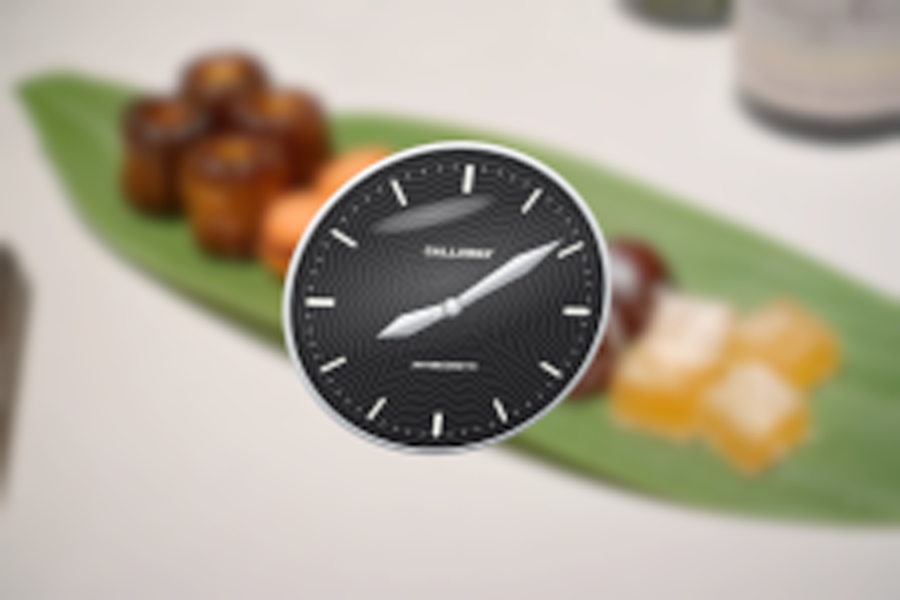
8.09
